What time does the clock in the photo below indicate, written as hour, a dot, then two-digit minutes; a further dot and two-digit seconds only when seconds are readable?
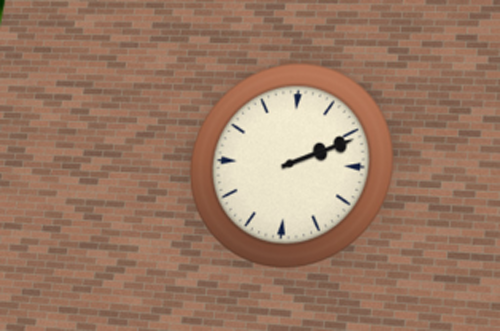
2.11
